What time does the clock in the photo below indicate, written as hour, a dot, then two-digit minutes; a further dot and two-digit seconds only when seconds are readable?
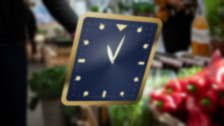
11.02
